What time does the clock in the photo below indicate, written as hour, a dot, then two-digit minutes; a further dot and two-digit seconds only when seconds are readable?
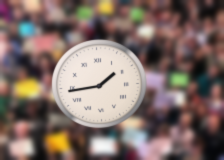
1.44
